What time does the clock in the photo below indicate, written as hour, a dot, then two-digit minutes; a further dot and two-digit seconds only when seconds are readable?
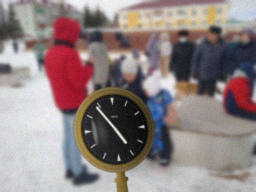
4.54
